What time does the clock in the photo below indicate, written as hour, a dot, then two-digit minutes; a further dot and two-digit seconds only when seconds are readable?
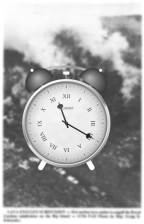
11.20
